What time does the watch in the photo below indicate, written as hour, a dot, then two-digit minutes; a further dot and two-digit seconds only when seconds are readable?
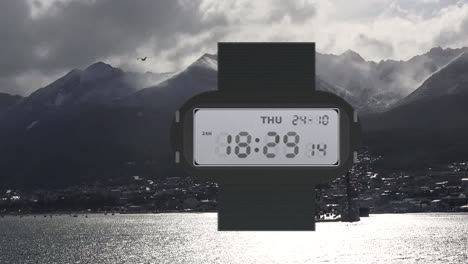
18.29.14
